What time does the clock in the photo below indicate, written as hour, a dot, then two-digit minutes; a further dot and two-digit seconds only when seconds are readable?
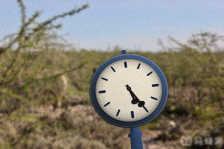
5.25
